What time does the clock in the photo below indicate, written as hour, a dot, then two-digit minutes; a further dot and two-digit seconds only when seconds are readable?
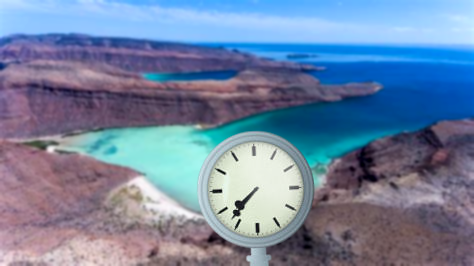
7.37
